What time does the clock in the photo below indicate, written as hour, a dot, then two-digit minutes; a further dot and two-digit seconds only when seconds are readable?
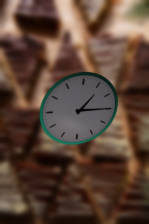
1.15
